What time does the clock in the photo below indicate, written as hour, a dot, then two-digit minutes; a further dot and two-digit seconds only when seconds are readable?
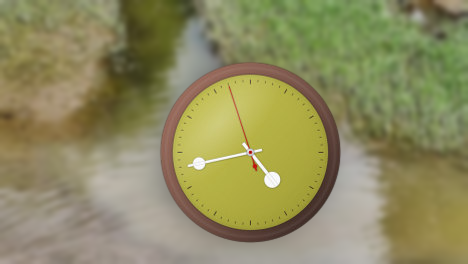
4.42.57
